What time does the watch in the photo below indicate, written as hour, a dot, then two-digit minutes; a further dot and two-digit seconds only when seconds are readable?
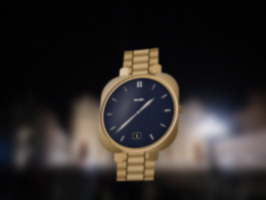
1.38
